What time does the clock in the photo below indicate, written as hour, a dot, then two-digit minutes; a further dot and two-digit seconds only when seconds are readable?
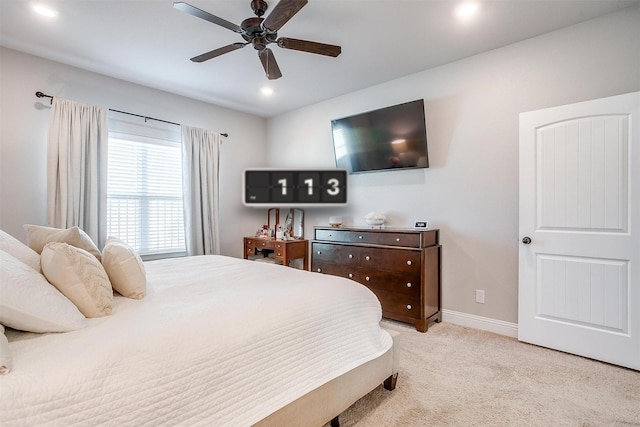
1.13
